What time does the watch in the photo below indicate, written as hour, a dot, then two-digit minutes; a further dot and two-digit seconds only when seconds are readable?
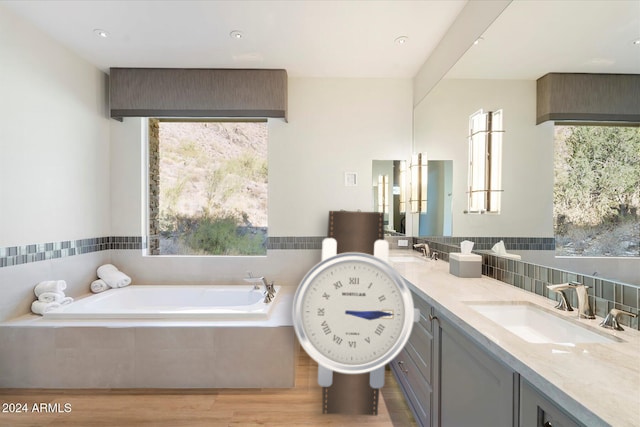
3.15
